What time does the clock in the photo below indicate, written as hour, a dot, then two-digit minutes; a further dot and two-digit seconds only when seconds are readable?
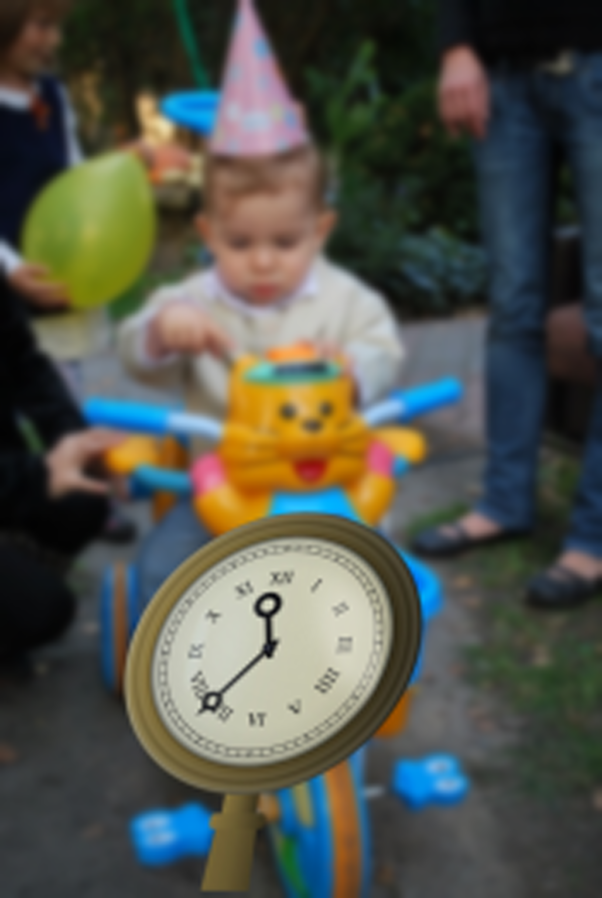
11.37
